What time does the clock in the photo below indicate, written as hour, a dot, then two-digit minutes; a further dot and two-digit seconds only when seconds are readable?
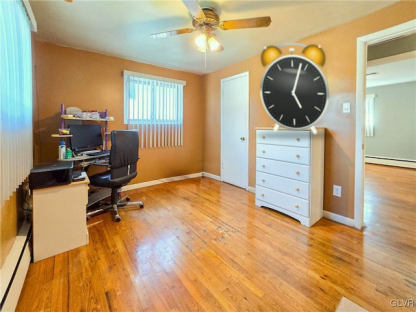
5.03
